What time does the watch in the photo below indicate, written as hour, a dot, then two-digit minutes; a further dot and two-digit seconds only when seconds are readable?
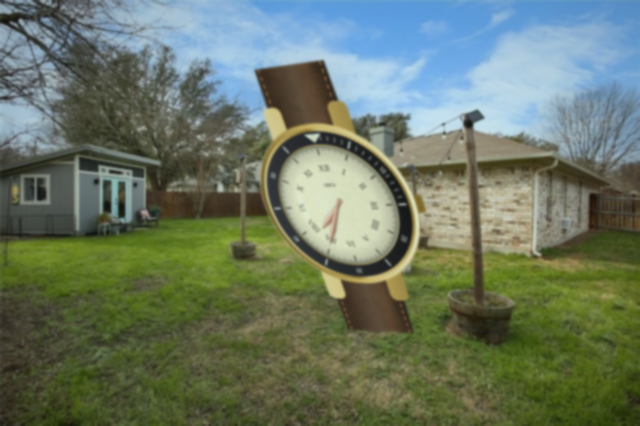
7.35
